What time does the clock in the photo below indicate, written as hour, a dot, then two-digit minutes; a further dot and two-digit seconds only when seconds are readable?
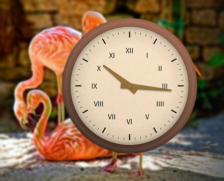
10.16
